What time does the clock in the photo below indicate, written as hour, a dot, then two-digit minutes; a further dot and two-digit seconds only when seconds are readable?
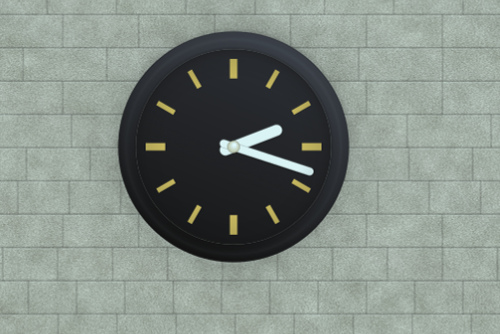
2.18
